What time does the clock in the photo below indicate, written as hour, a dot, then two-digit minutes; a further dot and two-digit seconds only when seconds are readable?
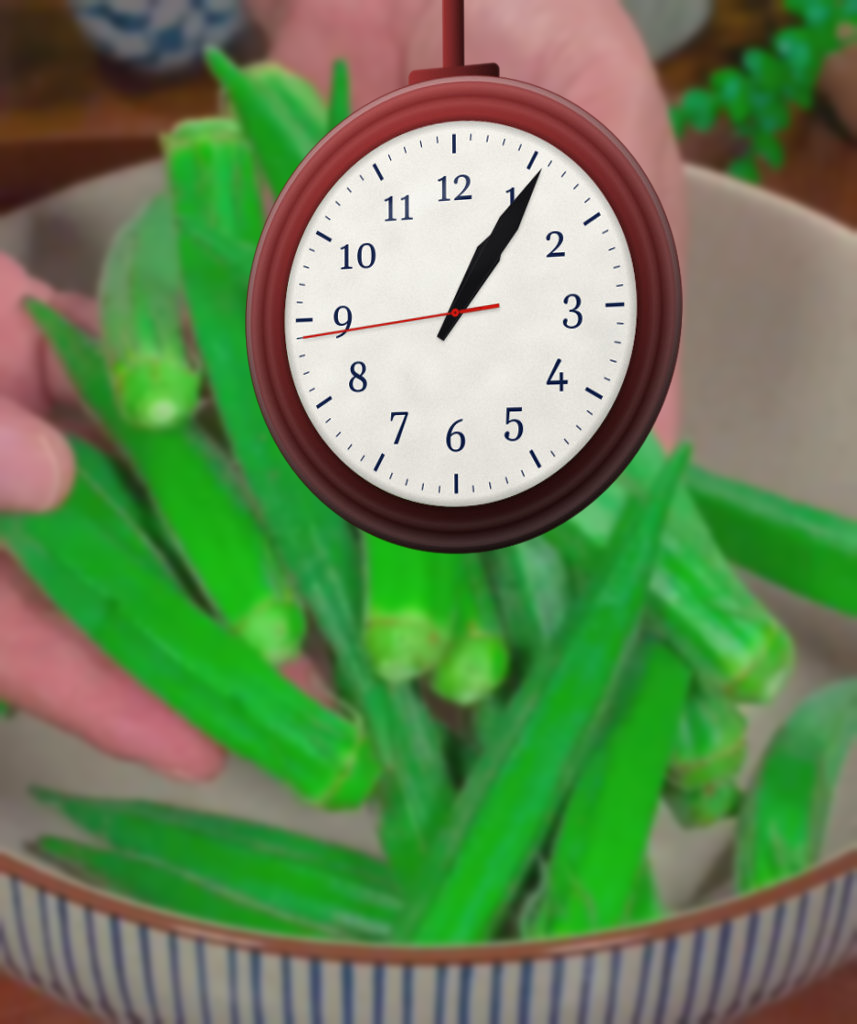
1.05.44
